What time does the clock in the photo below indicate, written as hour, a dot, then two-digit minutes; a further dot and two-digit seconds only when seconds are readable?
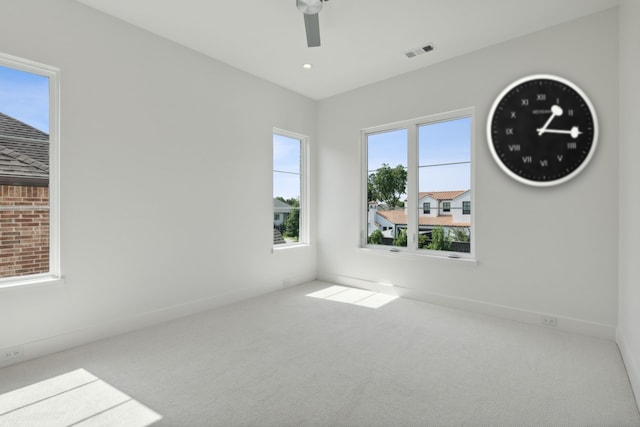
1.16
